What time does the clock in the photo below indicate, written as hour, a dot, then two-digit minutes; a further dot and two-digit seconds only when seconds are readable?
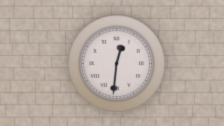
12.31
